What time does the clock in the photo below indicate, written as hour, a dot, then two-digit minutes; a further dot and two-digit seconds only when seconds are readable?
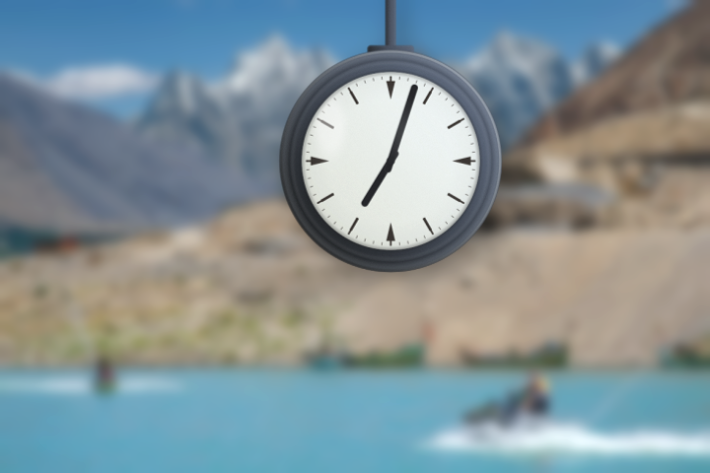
7.03
